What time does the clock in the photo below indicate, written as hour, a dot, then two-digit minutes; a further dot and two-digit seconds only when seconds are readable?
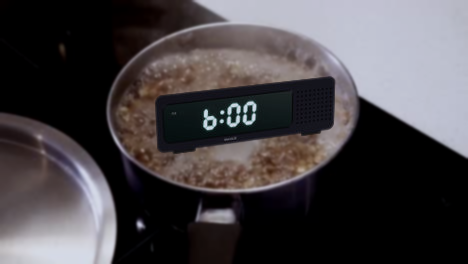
6.00
